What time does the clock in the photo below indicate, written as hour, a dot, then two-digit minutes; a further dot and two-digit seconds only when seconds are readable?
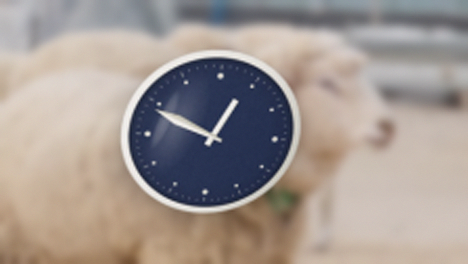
12.49
